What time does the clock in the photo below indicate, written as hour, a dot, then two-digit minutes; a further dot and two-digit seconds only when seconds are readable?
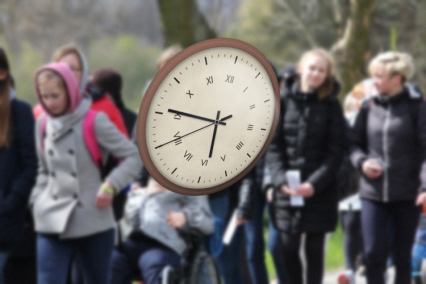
5.45.40
